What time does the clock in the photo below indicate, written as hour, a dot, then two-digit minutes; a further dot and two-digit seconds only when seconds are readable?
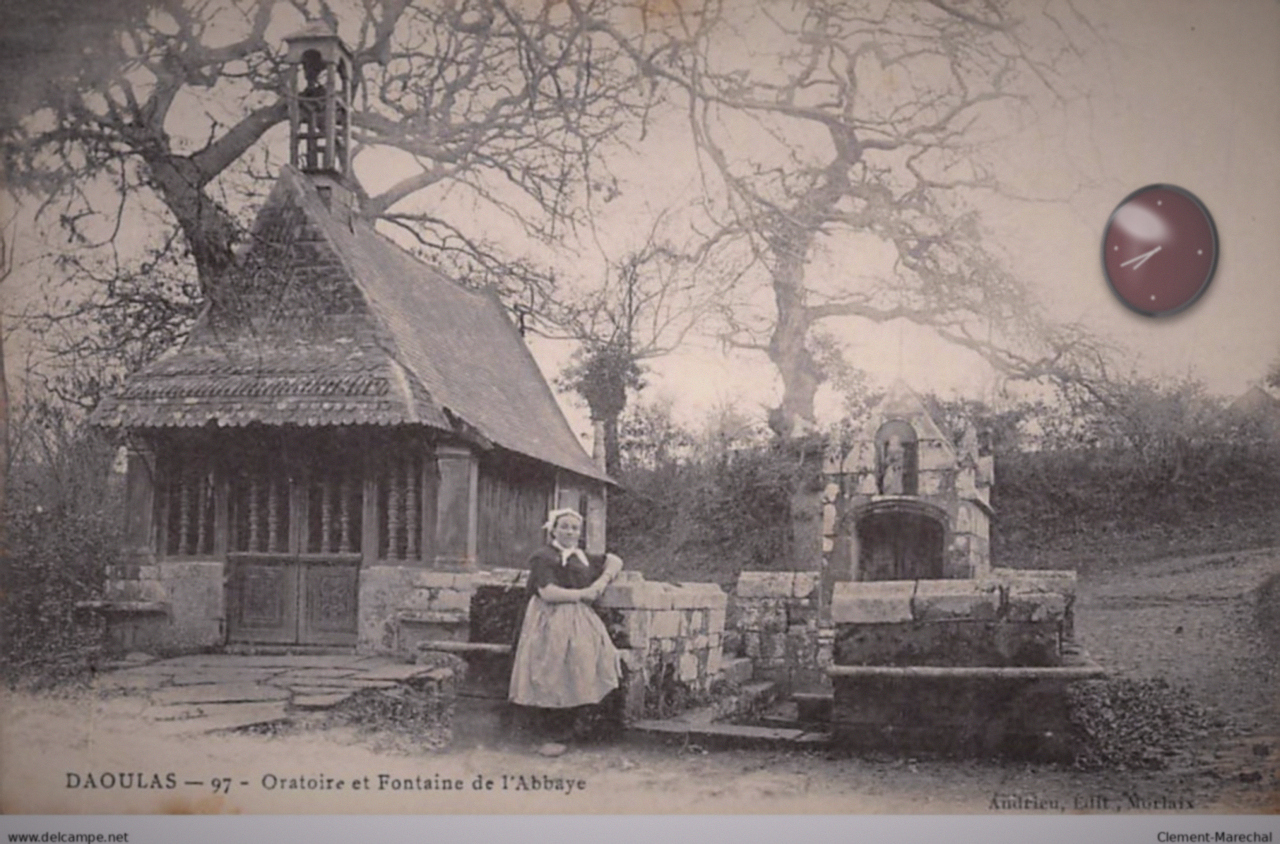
7.41
